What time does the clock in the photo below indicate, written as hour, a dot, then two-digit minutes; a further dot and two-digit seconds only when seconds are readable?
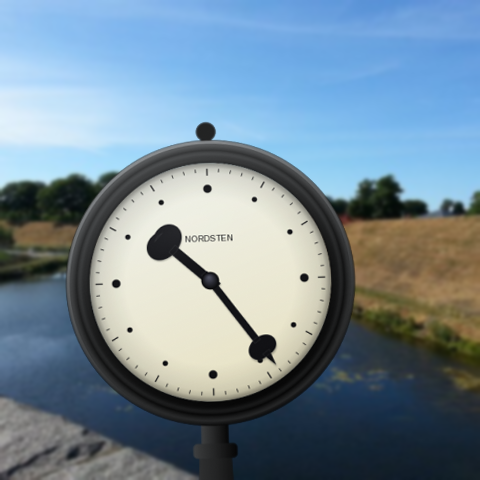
10.24
